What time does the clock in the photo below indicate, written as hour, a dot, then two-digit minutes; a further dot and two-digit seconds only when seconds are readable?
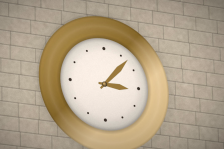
3.07
